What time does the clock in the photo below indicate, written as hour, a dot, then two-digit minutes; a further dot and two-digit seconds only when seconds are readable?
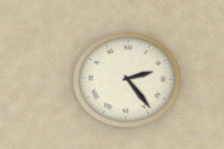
2.24
